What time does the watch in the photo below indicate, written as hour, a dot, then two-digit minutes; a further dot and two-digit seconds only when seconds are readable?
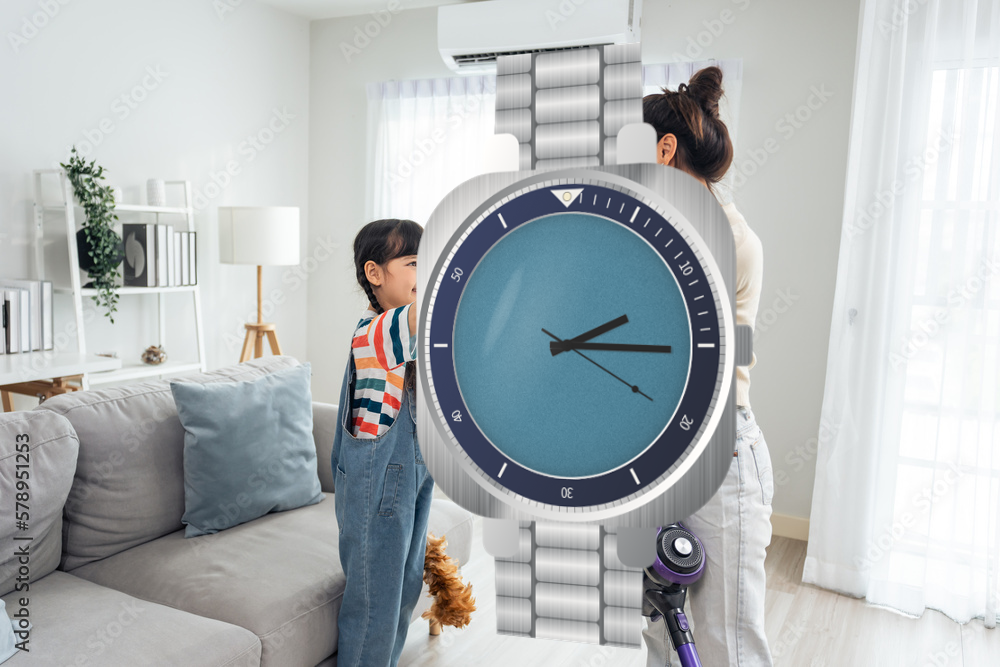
2.15.20
